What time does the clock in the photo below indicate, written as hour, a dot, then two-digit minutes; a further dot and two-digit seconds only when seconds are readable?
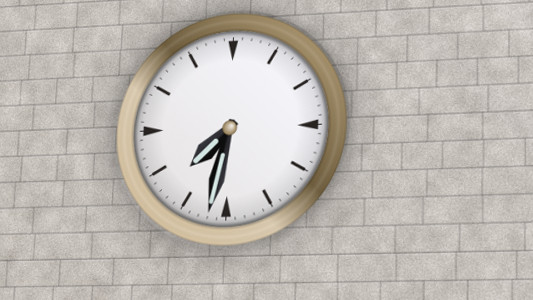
7.32
